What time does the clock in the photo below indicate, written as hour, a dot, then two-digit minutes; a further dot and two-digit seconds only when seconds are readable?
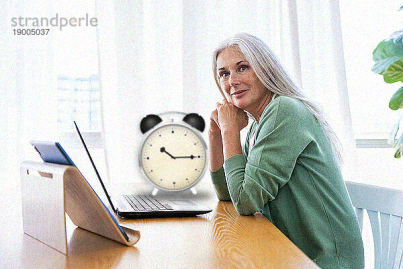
10.15
